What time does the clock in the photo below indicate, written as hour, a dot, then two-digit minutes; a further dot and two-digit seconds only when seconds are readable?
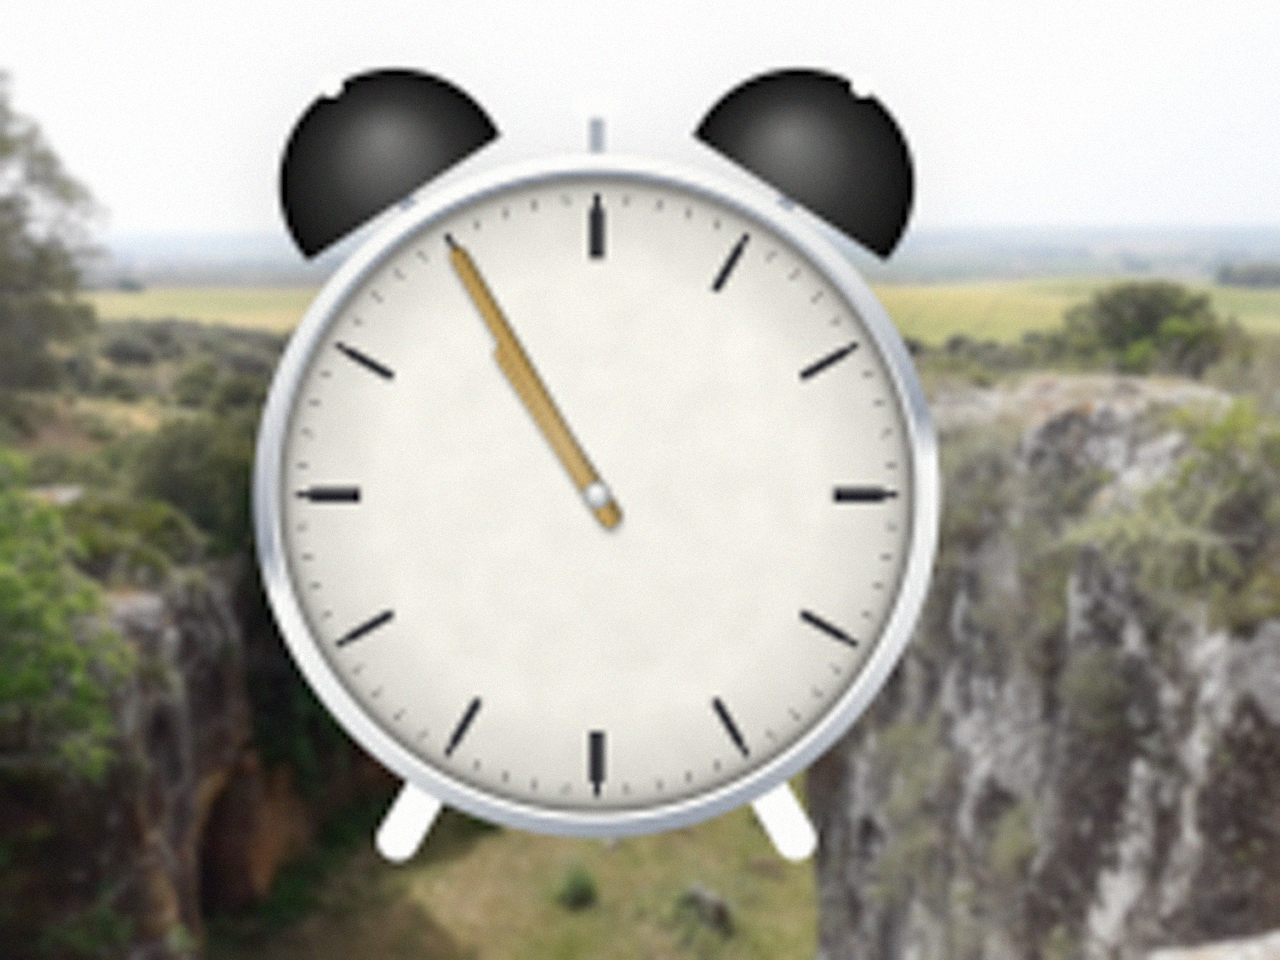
10.55
